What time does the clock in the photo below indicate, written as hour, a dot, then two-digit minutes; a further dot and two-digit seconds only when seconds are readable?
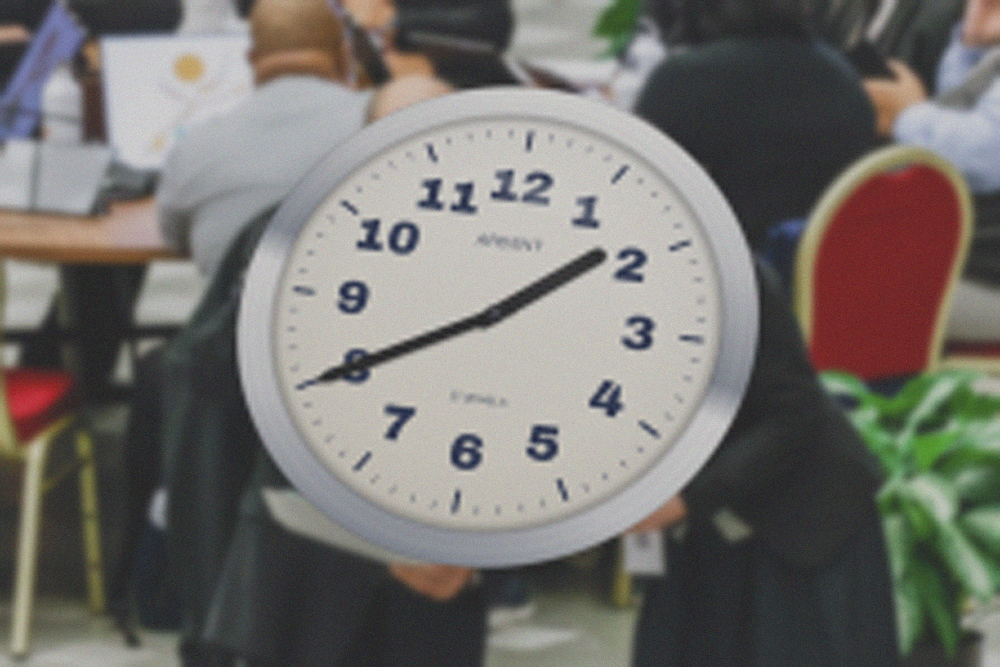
1.40
